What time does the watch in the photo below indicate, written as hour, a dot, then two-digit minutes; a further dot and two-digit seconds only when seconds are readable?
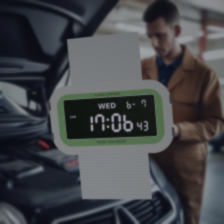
17.06.43
